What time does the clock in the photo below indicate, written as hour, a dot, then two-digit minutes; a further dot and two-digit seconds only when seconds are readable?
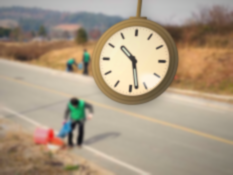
10.28
